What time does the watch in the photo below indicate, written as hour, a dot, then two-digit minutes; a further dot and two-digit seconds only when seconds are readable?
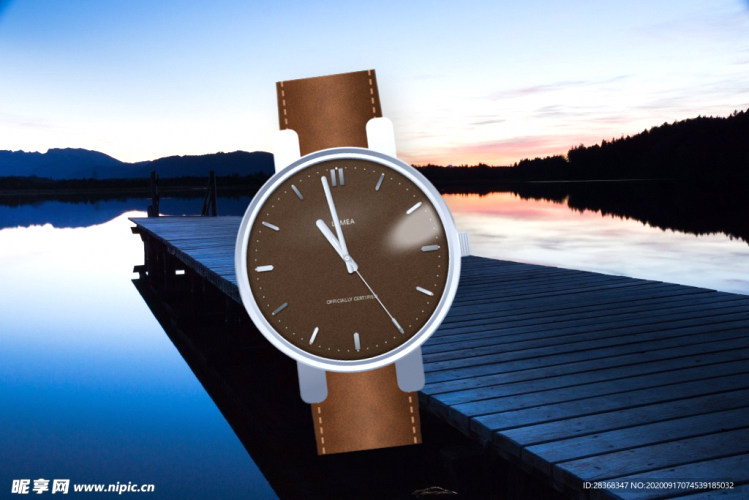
10.58.25
